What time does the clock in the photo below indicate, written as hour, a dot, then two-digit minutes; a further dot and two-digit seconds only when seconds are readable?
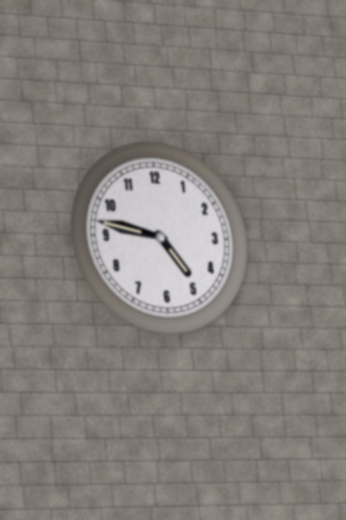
4.47
